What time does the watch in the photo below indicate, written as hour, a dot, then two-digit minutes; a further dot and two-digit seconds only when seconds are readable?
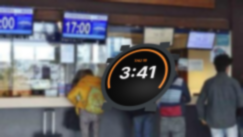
3.41
